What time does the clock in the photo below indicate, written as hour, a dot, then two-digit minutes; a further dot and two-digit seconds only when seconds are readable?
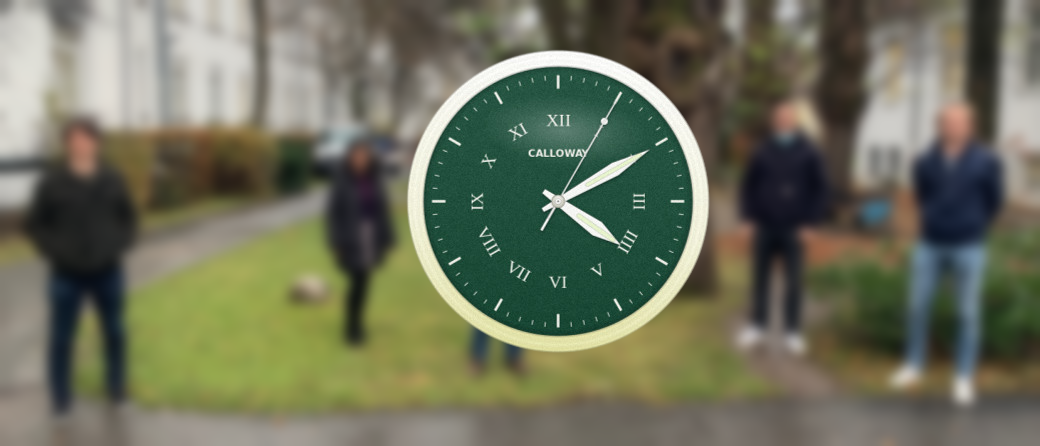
4.10.05
